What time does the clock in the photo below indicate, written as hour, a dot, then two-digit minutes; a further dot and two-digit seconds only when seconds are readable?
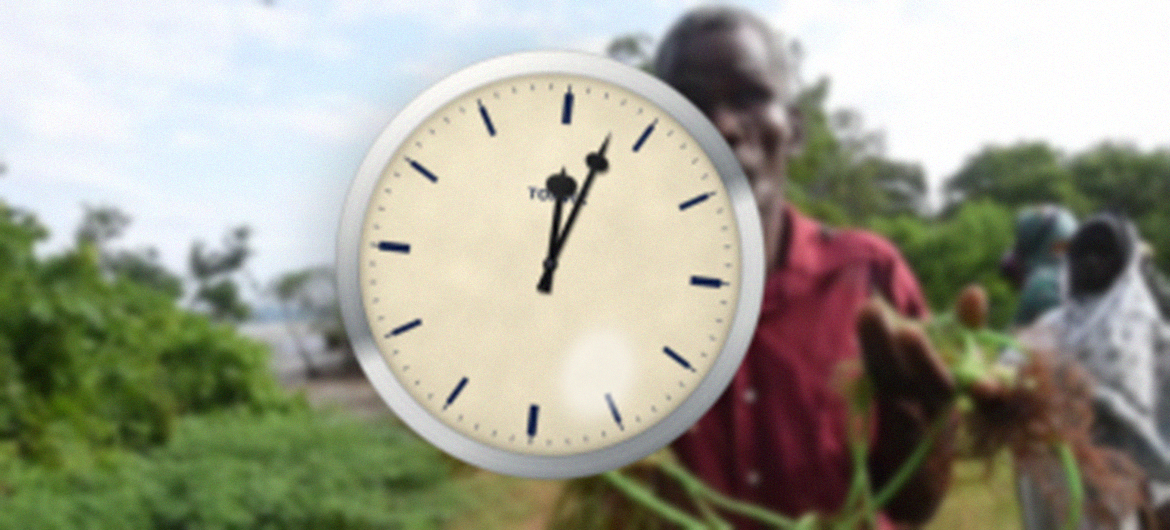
12.03
